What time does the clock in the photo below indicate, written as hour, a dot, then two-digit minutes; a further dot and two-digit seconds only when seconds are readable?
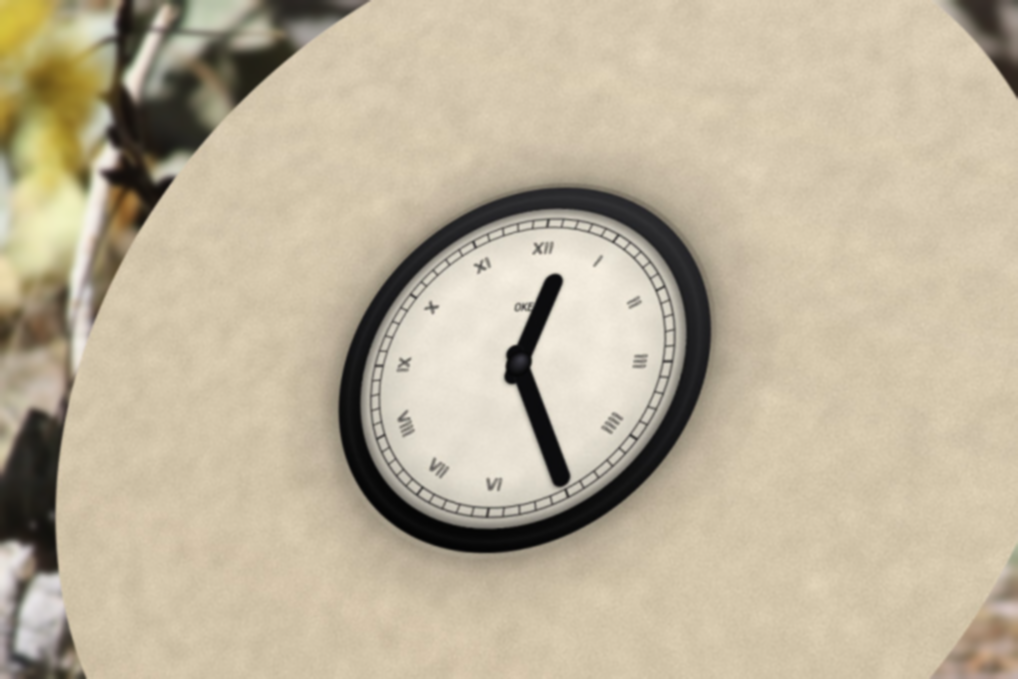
12.25
